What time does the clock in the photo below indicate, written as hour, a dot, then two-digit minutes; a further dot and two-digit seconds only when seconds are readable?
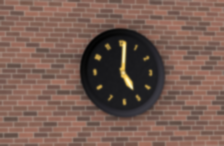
5.01
